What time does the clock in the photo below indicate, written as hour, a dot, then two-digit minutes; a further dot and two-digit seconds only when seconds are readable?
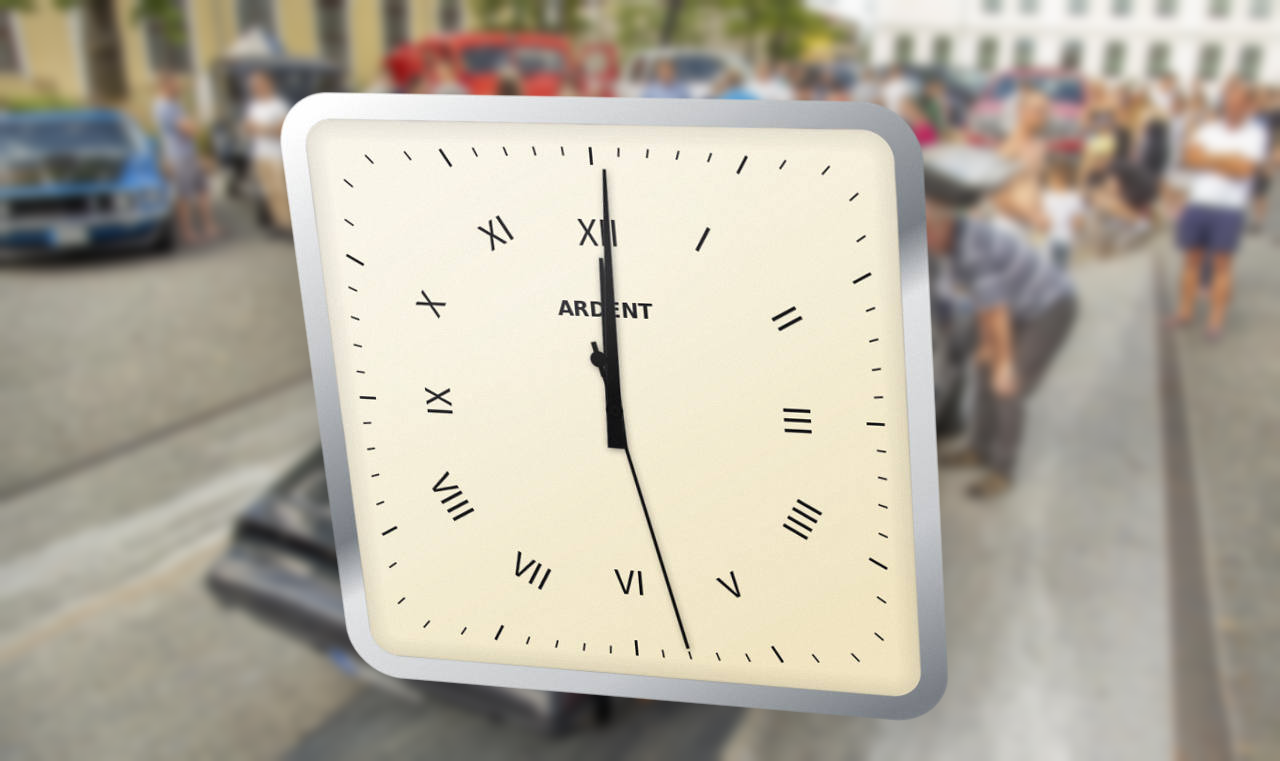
12.00.28
